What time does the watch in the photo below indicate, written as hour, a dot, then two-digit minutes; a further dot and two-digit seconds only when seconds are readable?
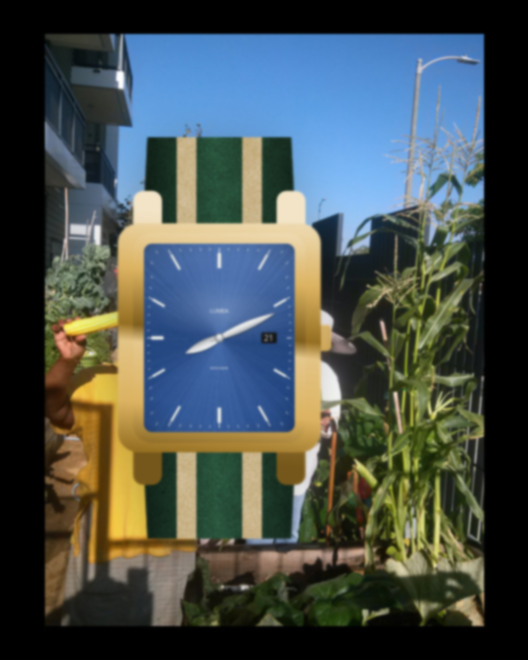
8.11
